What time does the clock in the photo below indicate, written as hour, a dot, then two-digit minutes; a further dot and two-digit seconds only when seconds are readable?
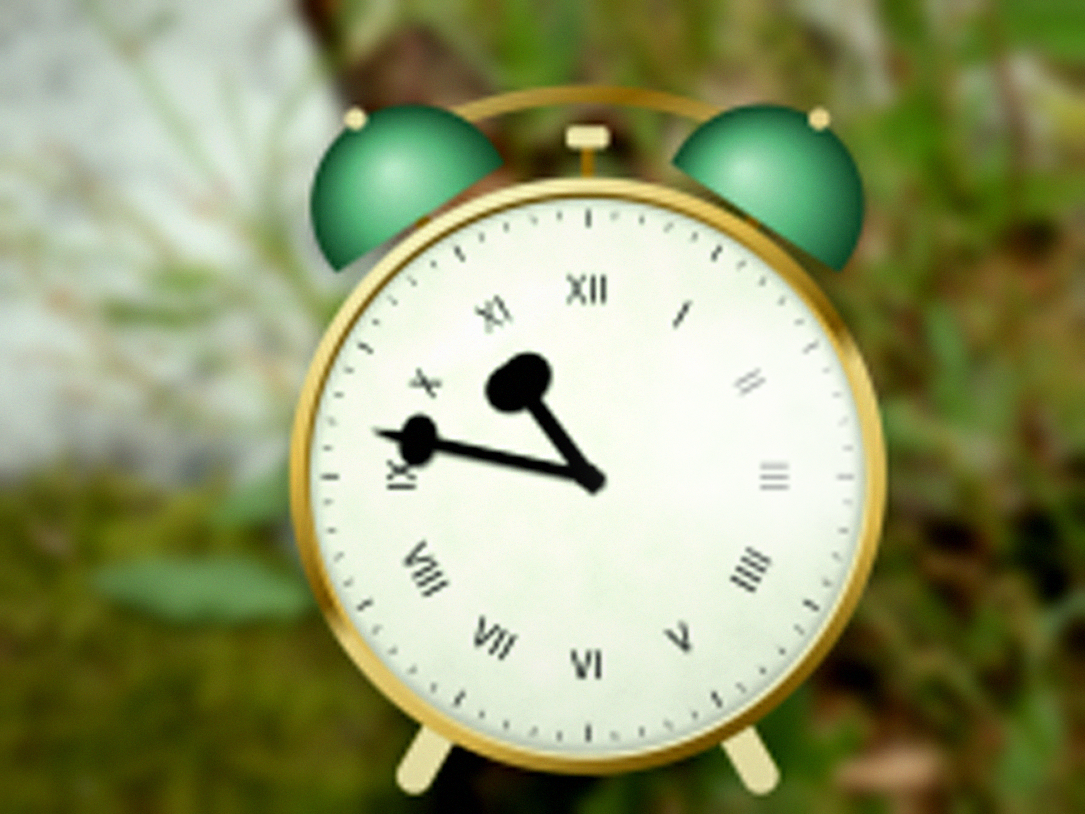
10.47
